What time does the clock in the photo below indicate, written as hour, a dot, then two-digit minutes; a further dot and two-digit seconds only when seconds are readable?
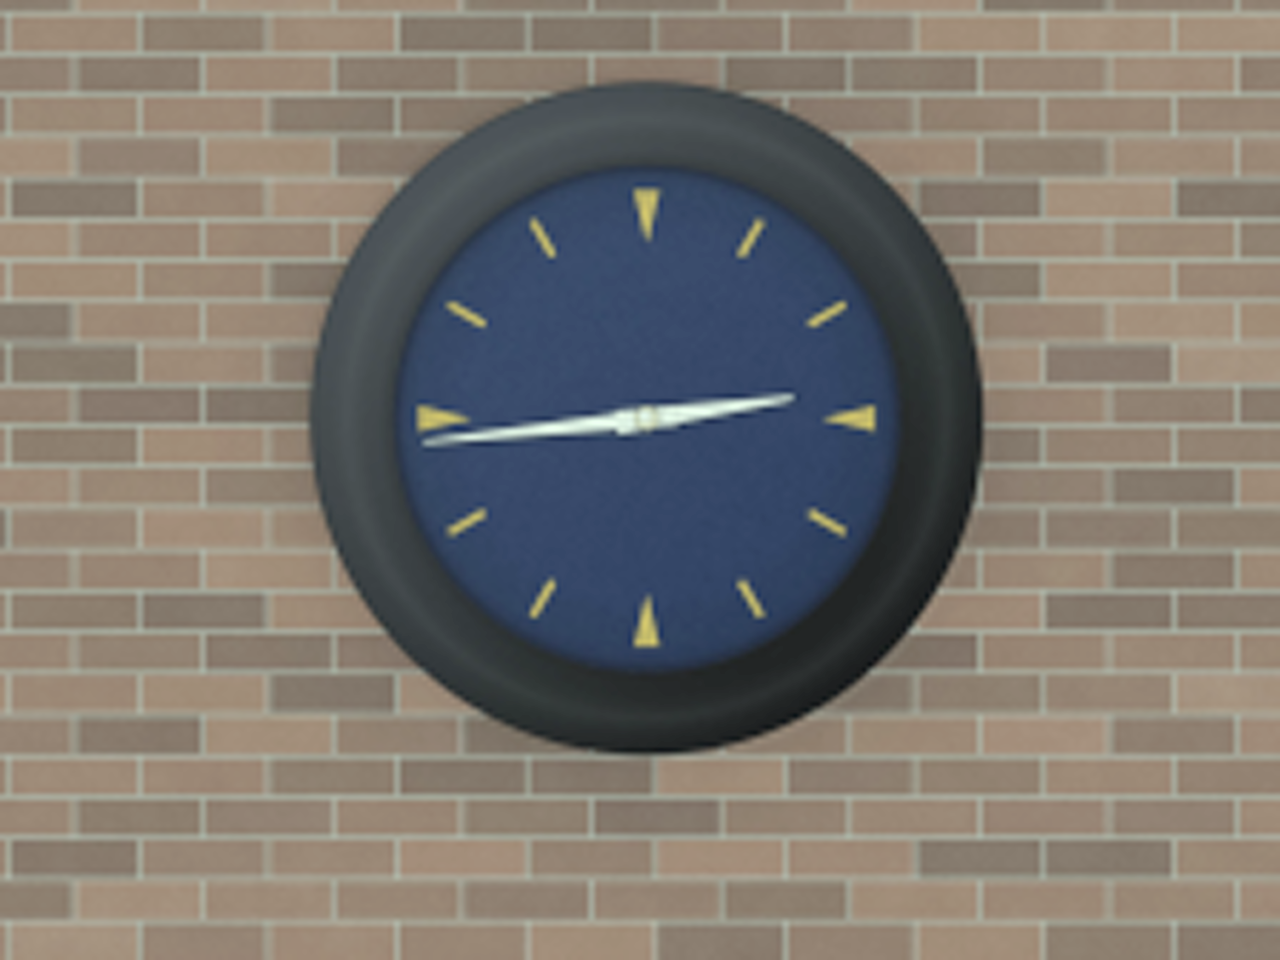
2.44
